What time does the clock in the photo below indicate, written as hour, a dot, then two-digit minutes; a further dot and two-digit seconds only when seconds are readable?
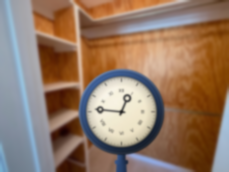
12.46
